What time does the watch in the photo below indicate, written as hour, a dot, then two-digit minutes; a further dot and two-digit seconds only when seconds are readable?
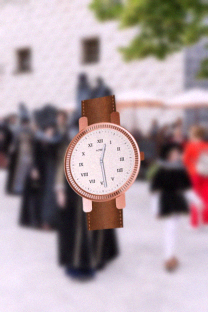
12.29
